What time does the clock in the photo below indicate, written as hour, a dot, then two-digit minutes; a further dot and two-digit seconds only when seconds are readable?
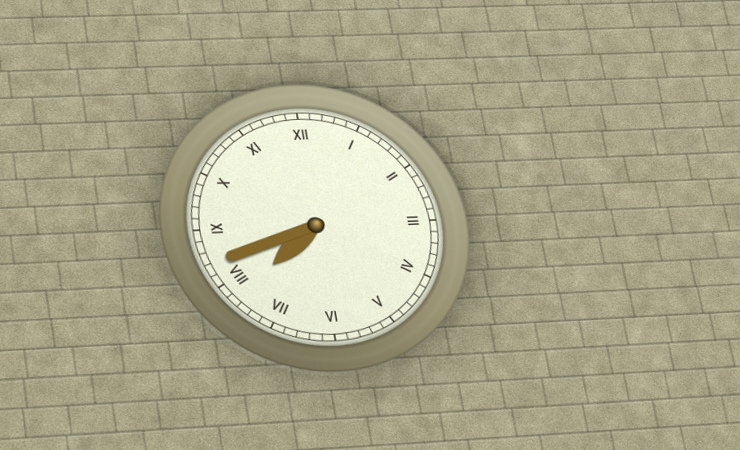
7.42
